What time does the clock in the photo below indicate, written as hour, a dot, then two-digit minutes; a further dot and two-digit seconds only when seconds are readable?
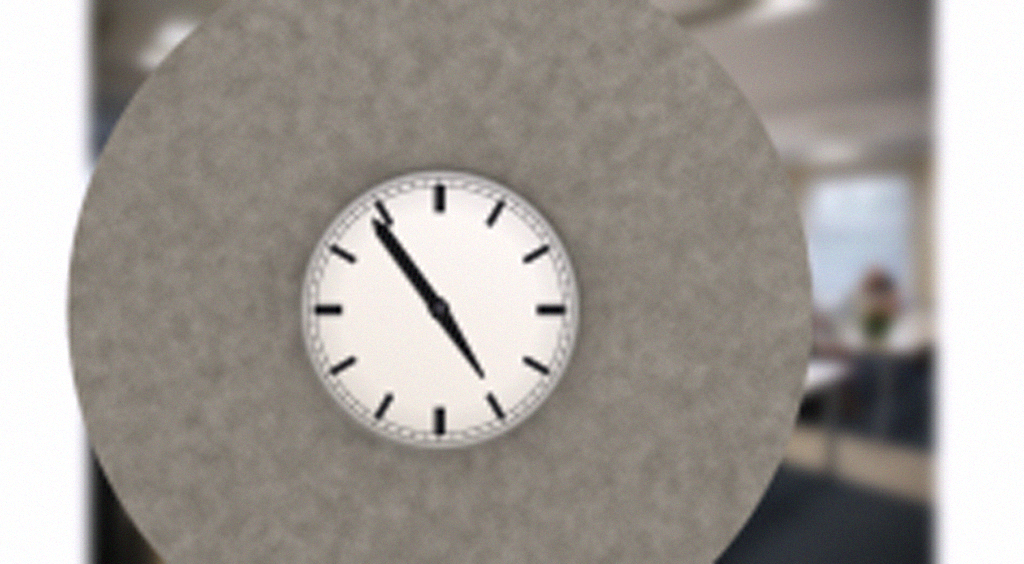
4.54
